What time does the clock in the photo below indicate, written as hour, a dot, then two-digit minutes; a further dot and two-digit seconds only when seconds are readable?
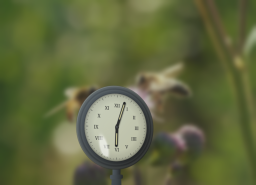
6.03
